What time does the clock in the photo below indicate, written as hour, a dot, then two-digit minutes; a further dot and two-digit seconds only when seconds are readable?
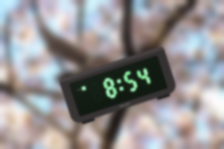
8.54
